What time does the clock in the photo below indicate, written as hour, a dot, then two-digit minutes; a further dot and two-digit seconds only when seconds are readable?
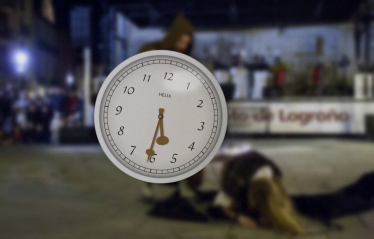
5.31
